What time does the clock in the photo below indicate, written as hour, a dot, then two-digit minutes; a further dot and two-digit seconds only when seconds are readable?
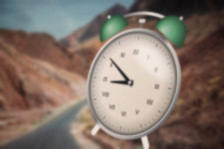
8.51
